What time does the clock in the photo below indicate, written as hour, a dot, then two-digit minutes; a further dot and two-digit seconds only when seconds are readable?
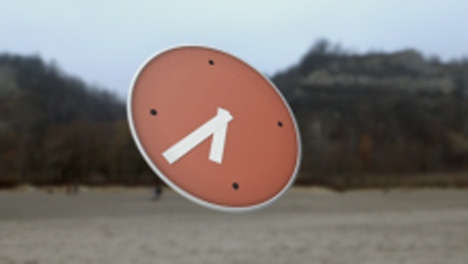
6.39
